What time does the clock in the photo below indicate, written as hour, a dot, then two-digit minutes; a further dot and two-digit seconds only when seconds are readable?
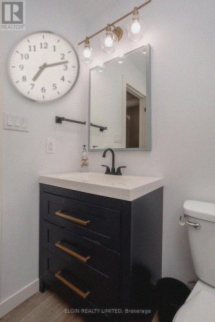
7.13
